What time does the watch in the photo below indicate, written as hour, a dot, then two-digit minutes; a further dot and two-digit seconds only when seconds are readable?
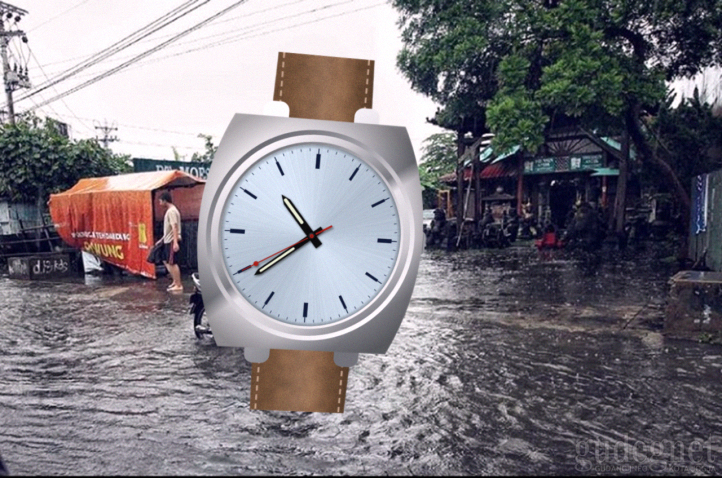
10.38.40
